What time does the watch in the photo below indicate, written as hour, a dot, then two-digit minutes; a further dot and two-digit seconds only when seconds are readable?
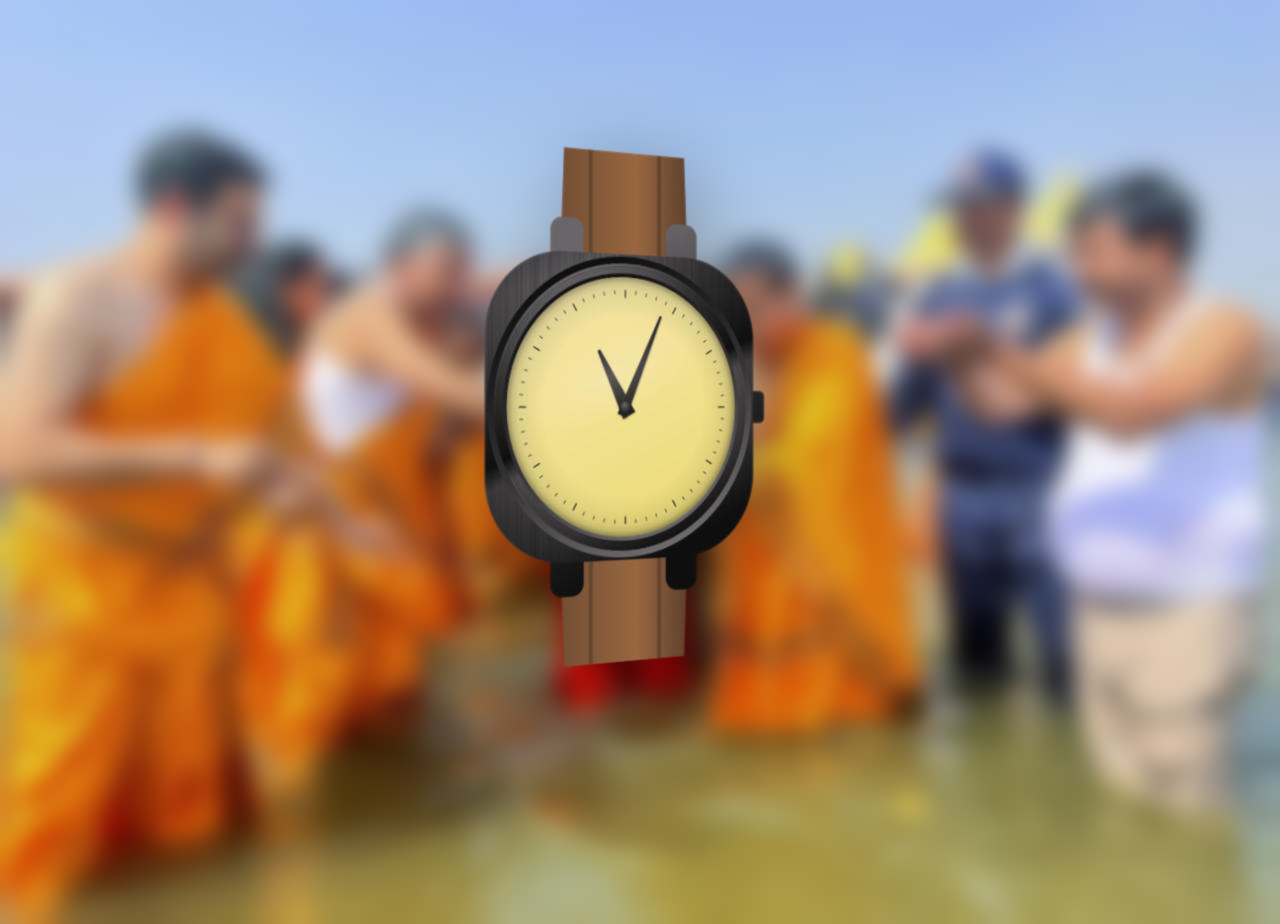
11.04
